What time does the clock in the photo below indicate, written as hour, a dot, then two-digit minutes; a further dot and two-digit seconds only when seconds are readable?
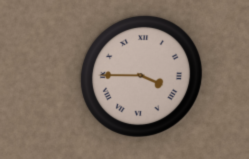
3.45
